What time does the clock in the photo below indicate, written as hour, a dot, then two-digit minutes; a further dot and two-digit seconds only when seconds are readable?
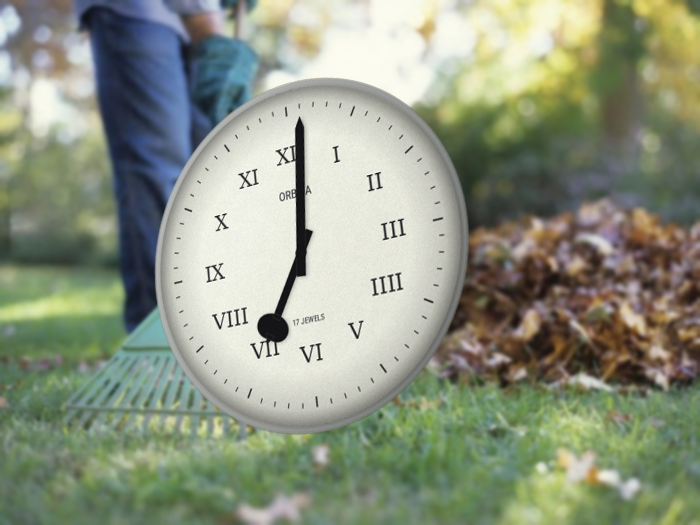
7.01
